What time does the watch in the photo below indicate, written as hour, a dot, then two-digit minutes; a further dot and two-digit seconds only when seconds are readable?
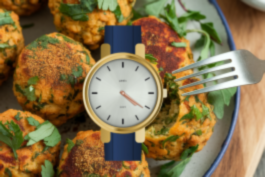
4.21
